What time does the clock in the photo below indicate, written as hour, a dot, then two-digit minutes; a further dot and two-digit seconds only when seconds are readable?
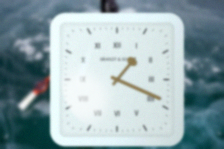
1.19
